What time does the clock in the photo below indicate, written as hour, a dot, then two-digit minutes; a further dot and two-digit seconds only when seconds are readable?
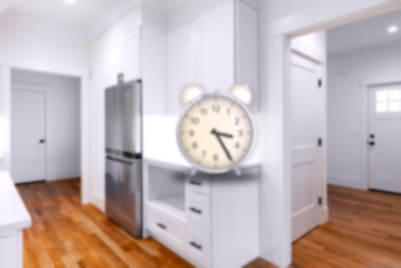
3.25
